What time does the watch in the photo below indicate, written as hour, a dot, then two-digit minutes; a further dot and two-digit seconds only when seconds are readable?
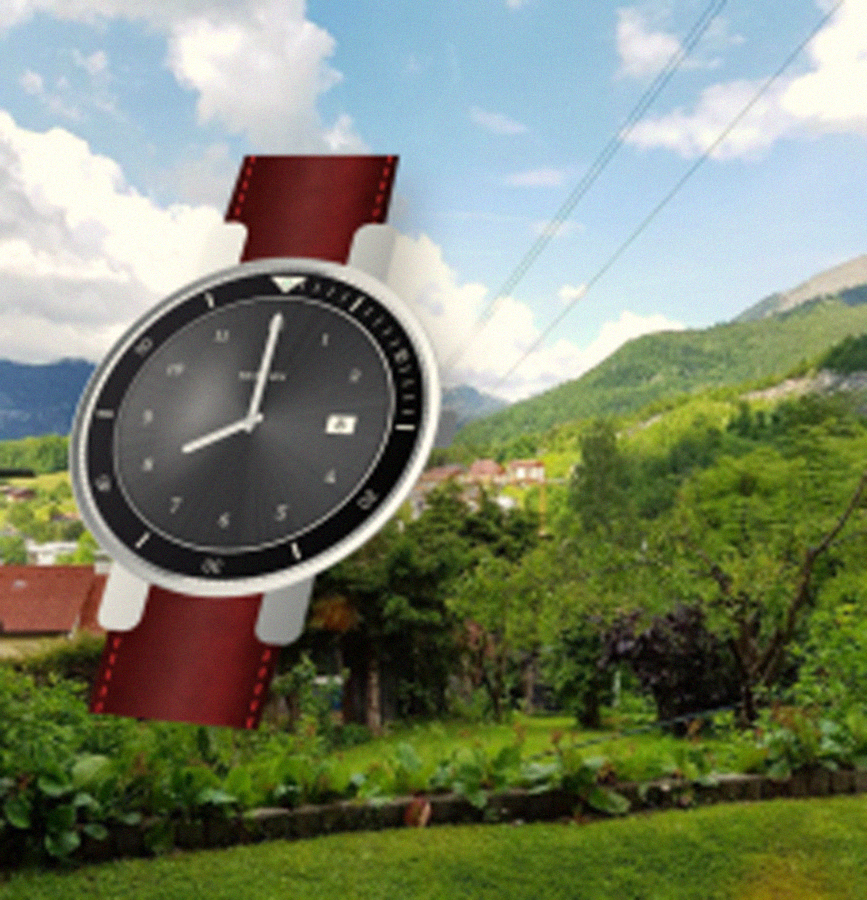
8.00
